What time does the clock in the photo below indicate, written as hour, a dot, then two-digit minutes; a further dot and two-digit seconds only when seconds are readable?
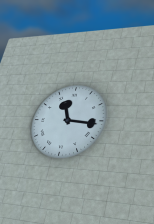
11.16
